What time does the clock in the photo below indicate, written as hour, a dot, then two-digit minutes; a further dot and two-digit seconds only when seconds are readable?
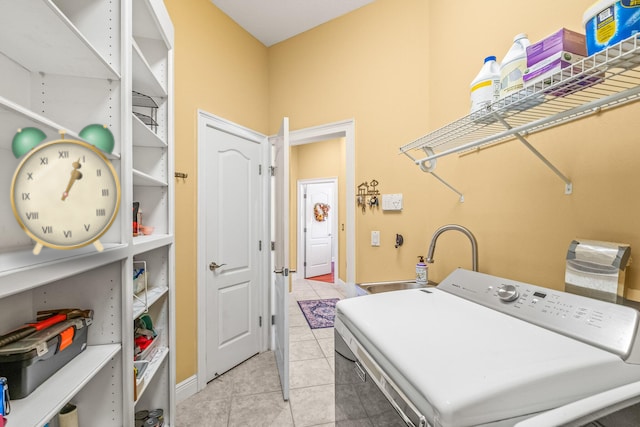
1.04
